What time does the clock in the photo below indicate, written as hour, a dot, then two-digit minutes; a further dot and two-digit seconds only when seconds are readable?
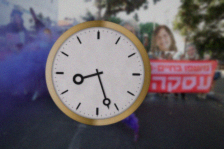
8.27
